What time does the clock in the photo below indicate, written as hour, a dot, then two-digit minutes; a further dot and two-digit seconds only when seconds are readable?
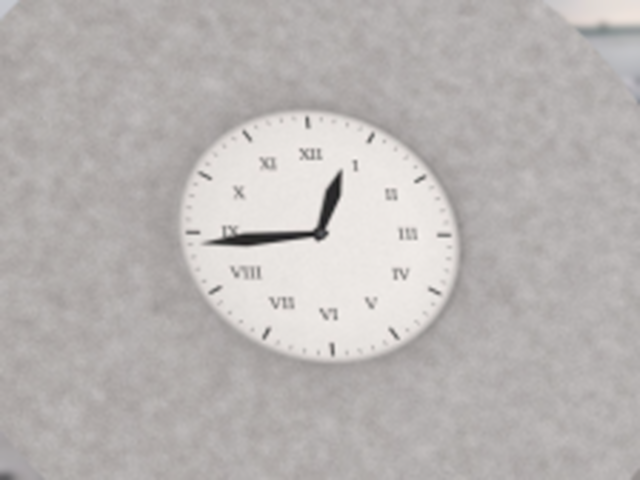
12.44
